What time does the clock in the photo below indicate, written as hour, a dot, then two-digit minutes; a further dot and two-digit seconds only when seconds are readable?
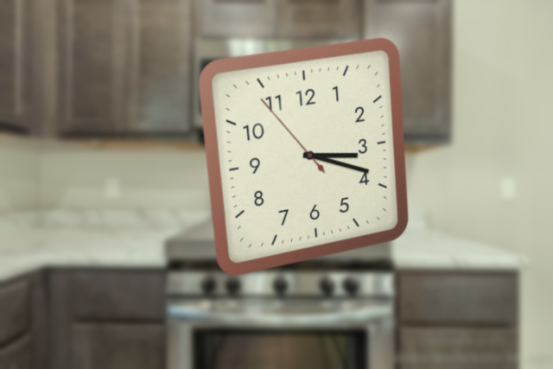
3.18.54
